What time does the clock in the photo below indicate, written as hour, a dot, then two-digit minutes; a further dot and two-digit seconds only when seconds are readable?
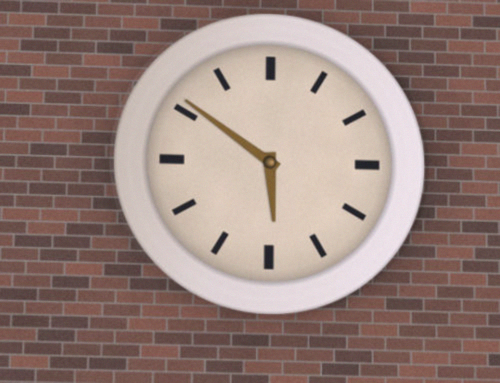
5.51
